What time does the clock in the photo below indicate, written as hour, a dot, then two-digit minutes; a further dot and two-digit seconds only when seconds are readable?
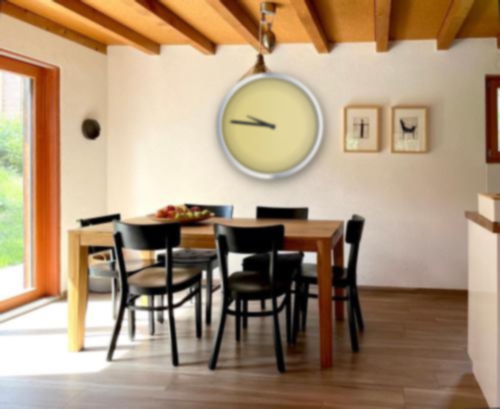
9.46
